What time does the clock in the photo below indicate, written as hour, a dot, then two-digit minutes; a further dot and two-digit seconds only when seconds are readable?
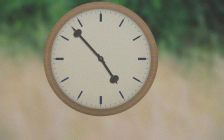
4.53
